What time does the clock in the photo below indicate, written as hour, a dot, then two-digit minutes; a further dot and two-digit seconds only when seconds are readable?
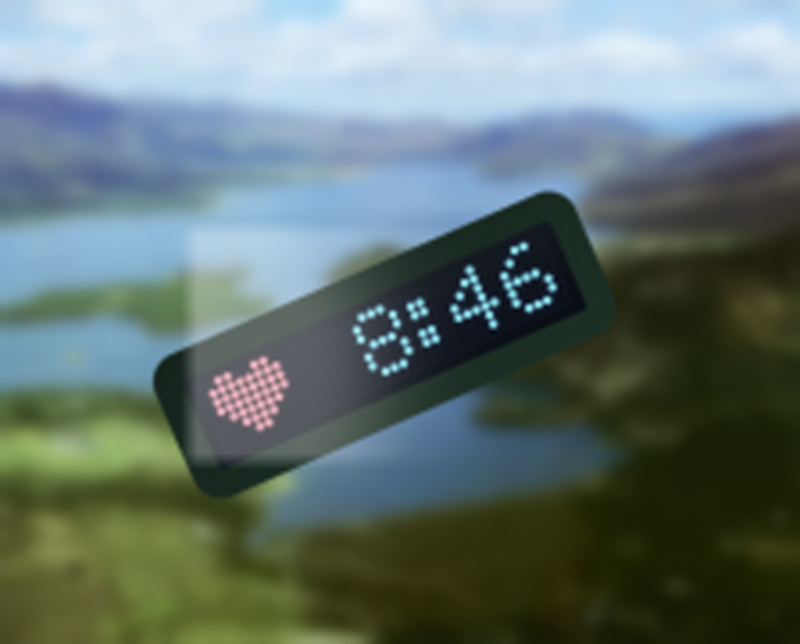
8.46
